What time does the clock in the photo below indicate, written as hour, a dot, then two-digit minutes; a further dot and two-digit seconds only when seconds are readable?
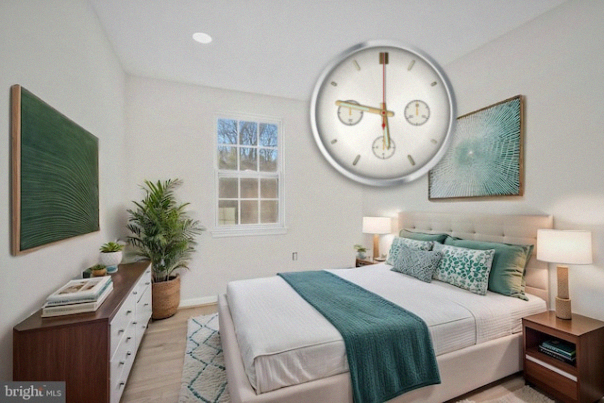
5.47
